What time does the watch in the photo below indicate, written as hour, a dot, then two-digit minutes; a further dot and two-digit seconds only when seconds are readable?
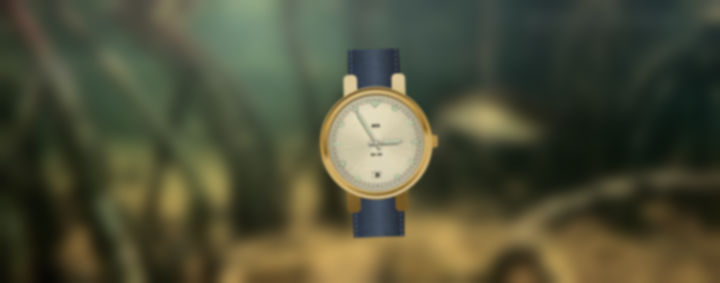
2.55
